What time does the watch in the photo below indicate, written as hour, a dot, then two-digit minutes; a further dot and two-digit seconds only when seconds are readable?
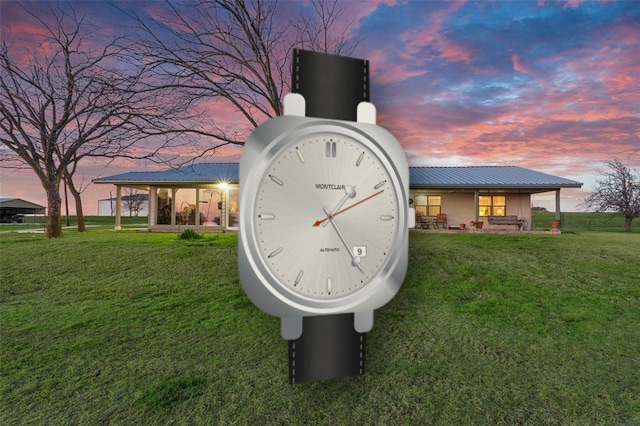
1.24.11
